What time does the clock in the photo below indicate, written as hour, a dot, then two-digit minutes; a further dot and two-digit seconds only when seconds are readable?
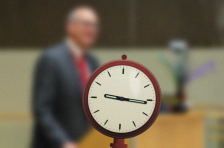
9.16
